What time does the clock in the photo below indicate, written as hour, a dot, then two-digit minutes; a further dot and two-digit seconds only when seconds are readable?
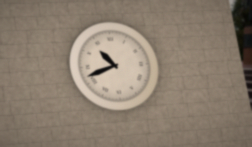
10.42
